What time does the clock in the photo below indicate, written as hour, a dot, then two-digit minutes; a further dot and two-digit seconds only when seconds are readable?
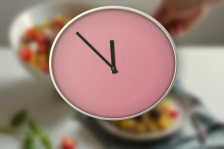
11.53
